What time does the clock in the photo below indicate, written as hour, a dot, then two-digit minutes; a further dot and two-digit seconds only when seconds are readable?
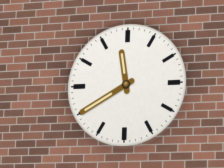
11.40
